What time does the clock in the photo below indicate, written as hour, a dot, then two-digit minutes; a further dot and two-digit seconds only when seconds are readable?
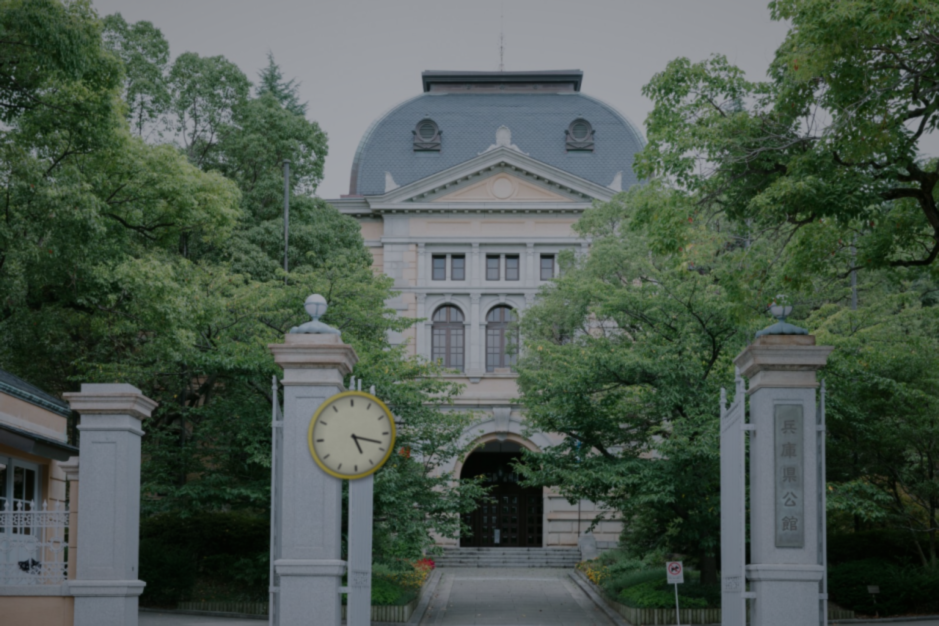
5.18
